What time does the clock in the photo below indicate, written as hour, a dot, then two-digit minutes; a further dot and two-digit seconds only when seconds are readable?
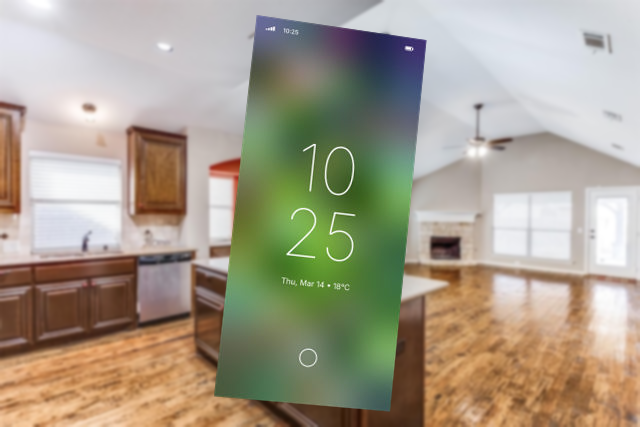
10.25
